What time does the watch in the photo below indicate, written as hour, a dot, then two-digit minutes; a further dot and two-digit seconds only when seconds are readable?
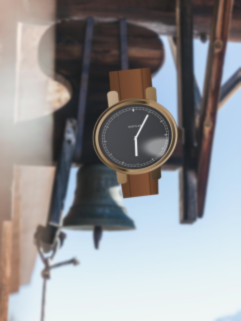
6.05
